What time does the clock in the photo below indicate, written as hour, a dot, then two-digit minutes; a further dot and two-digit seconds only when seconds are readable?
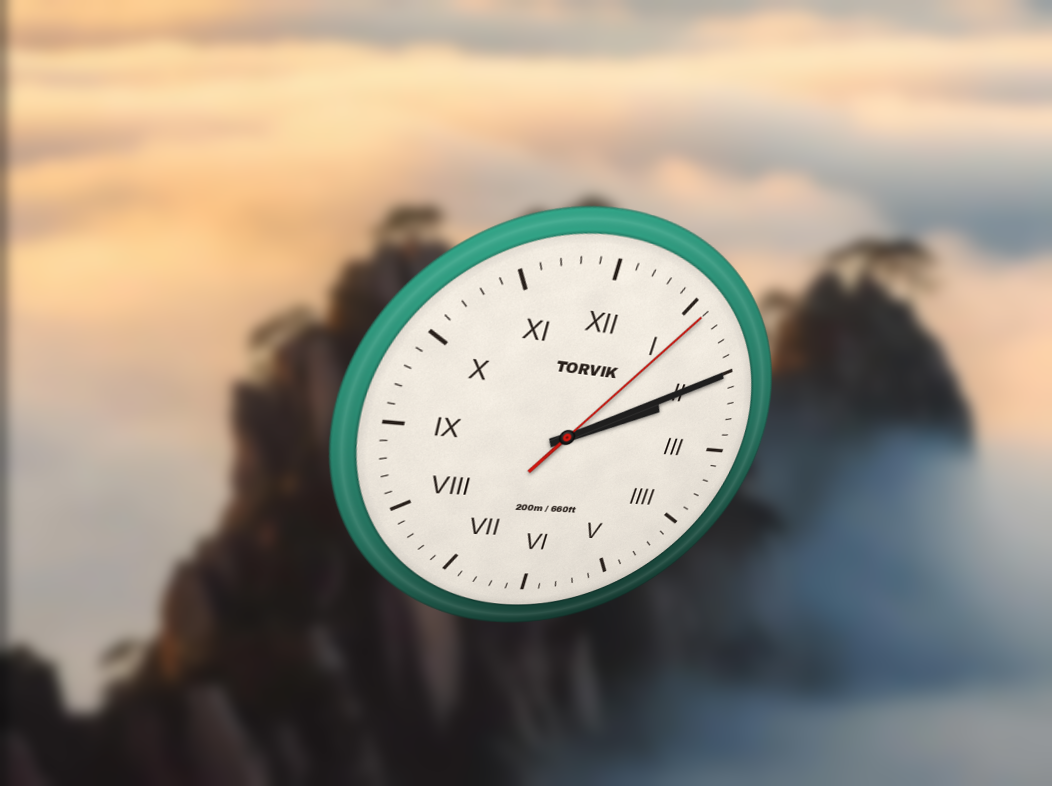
2.10.06
